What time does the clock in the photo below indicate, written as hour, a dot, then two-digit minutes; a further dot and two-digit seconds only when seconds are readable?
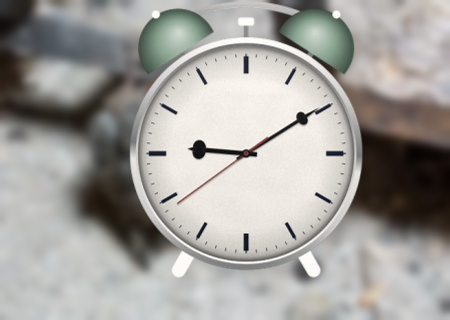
9.09.39
